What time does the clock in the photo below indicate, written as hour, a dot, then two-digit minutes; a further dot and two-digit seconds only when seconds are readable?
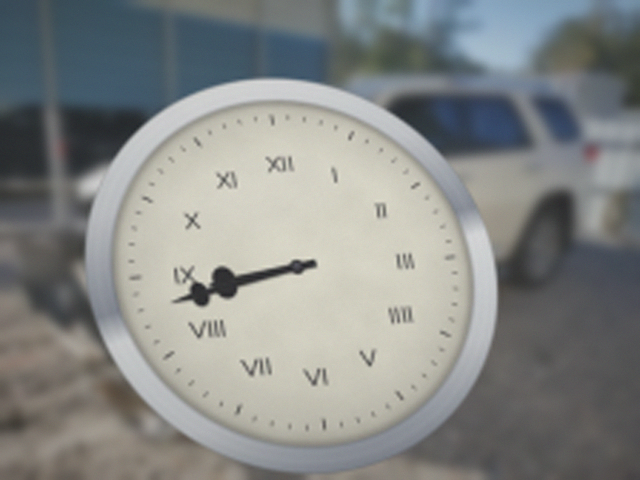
8.43
